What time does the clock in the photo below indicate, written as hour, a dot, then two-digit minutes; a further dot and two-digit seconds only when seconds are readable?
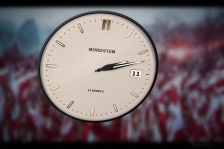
2.12
